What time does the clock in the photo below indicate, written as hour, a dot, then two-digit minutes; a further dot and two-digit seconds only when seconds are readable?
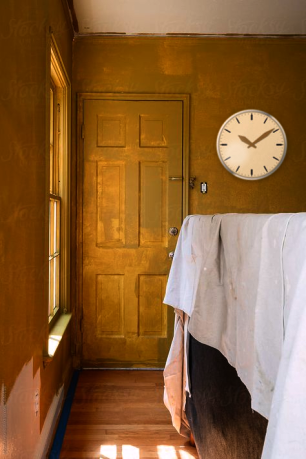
10.09
